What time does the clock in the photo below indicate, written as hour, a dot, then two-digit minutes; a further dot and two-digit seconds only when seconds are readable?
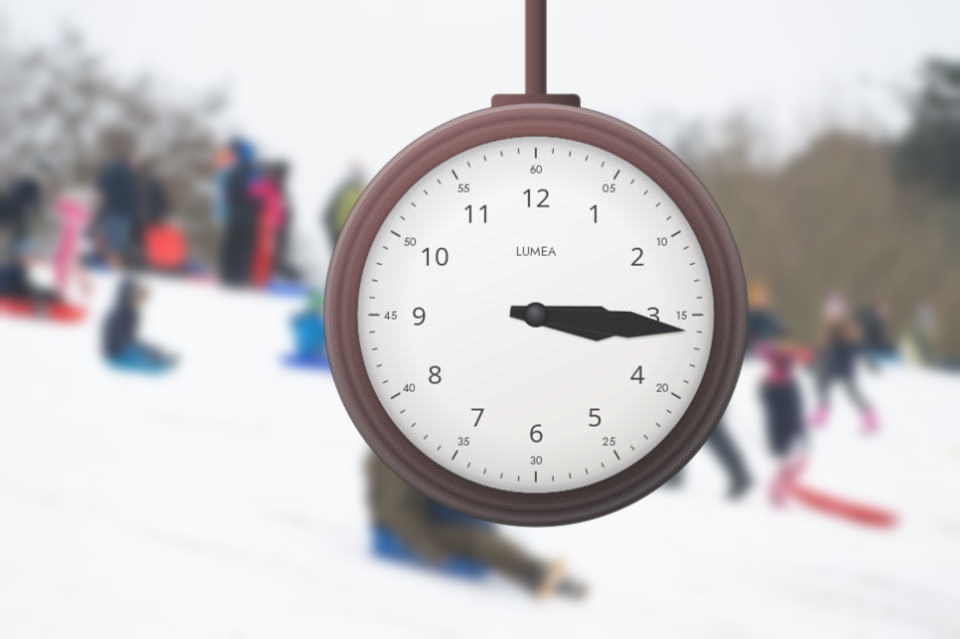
3.16
